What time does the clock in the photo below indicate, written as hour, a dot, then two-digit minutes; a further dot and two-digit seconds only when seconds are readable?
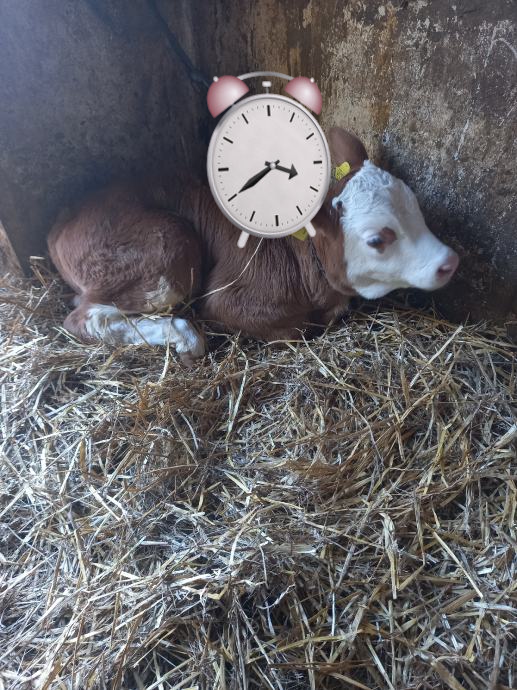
3.40
